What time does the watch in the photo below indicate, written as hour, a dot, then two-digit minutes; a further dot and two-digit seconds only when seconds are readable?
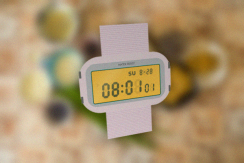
8.01.01
